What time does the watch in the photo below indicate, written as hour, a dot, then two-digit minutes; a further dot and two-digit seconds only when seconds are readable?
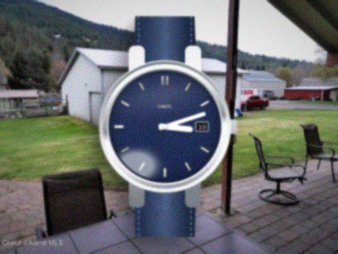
3.12
